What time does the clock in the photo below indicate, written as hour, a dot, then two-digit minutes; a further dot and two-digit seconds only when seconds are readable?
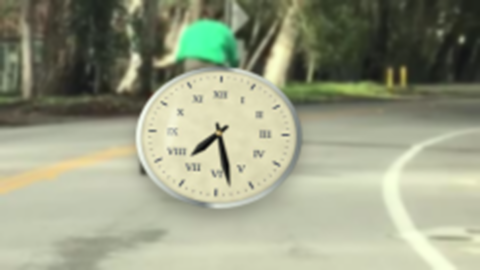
7.28
